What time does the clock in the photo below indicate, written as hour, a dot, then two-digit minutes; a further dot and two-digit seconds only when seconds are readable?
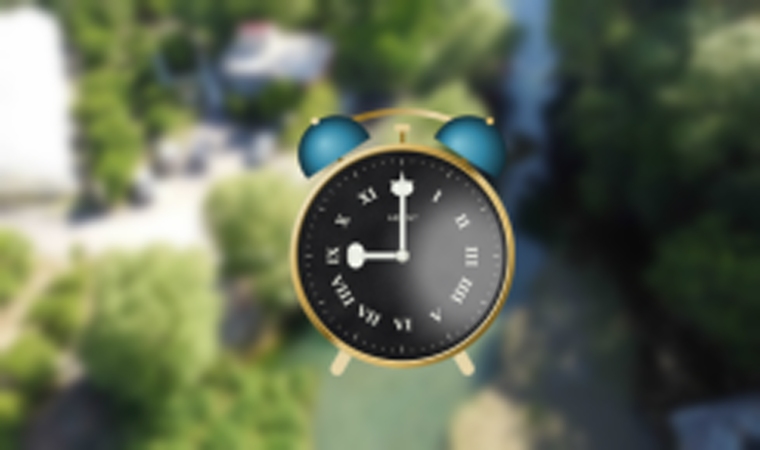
9.00
